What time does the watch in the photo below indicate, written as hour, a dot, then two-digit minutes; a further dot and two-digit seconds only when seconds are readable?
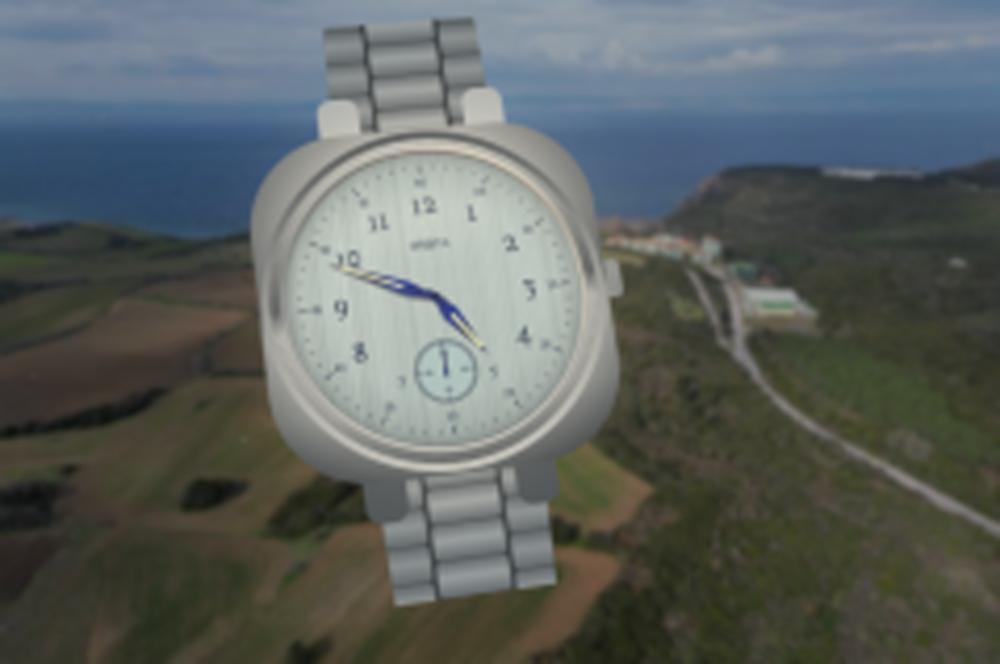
4.49
